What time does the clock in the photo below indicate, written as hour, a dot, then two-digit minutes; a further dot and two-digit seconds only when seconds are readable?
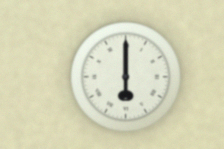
6.00
